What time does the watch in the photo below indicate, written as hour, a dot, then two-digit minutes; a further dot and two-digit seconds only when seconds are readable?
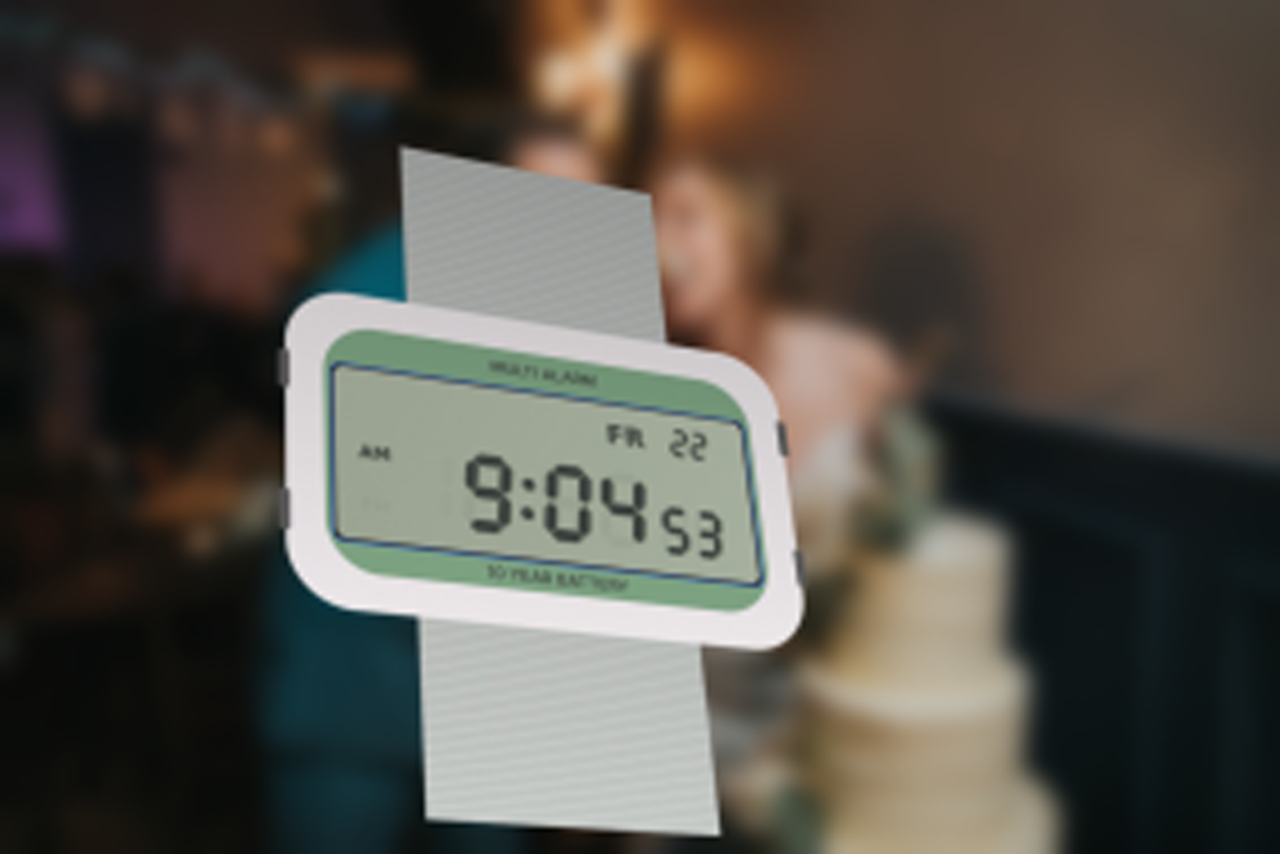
9.04.53
